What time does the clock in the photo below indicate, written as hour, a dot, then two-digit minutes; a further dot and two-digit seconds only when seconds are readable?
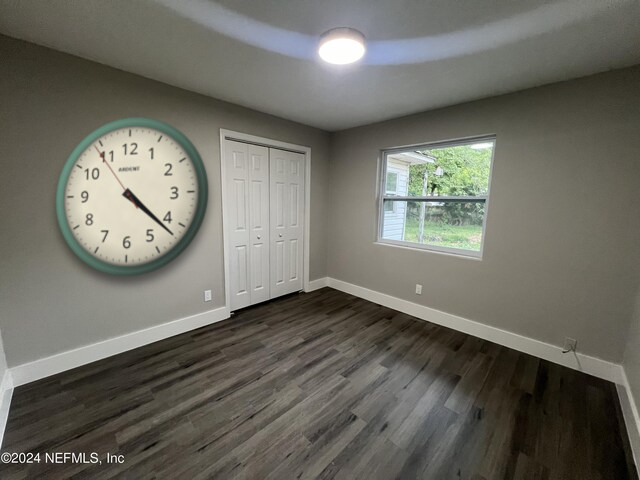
4.21.54
